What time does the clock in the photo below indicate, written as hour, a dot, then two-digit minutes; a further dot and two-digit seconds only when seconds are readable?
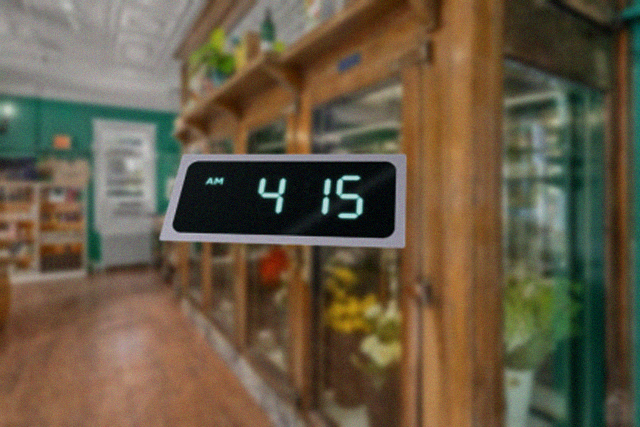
4.15
